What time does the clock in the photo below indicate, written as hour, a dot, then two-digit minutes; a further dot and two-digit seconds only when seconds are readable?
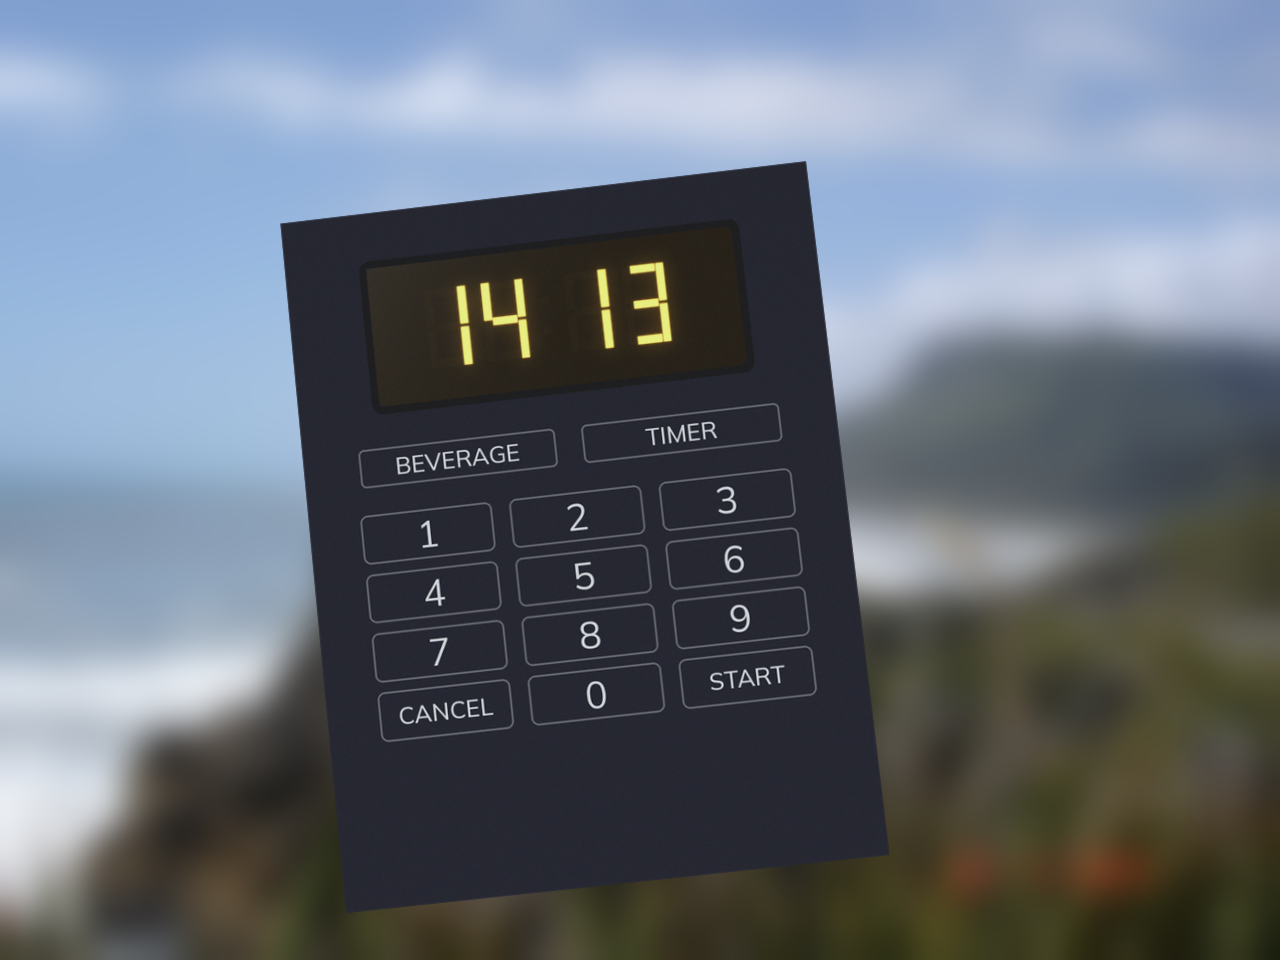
14.13
